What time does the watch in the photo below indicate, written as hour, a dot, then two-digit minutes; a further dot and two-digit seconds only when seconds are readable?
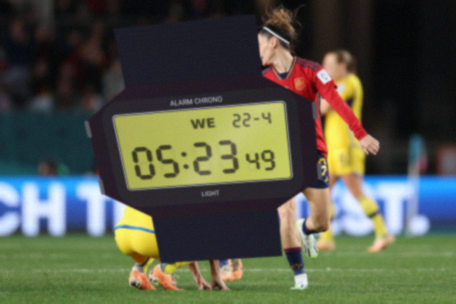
5.23.49
